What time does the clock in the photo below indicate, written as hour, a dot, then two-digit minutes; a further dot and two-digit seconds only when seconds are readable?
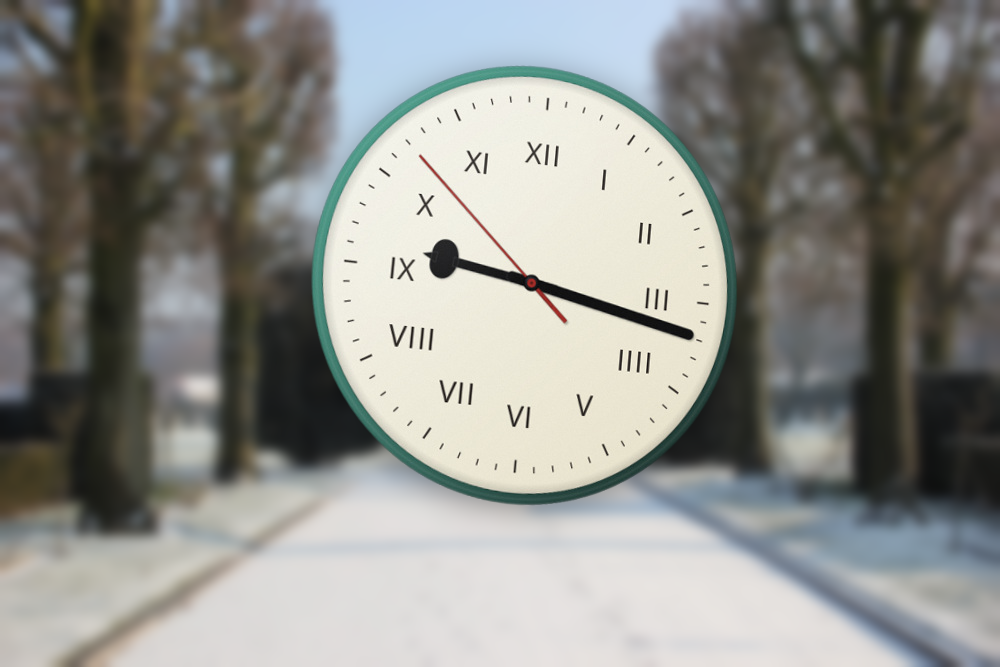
9.16.52
